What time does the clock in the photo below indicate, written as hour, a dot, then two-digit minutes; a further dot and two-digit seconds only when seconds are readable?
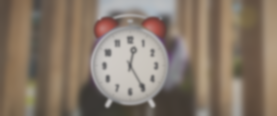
12.25
